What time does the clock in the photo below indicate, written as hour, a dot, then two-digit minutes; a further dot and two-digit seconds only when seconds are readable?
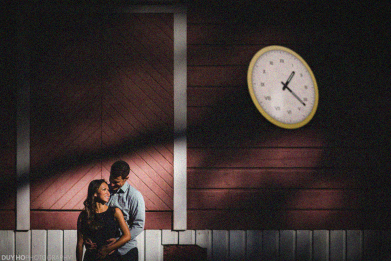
1.22
